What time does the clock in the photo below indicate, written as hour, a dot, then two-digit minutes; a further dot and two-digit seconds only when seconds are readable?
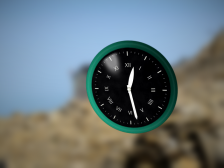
12.28
